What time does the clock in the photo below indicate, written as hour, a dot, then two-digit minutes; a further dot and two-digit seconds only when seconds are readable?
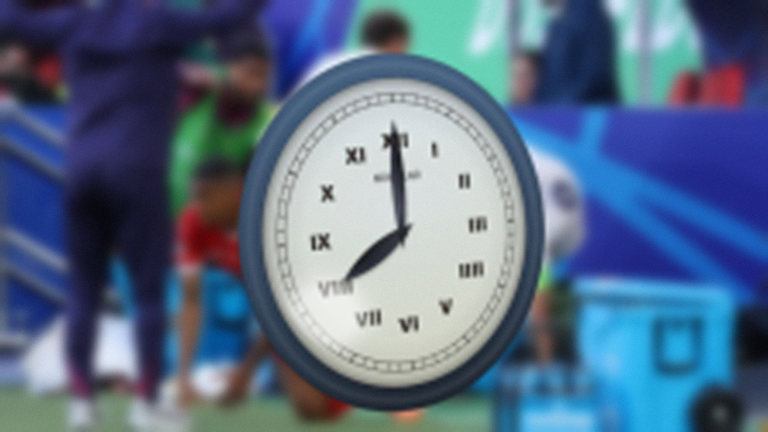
8.00
